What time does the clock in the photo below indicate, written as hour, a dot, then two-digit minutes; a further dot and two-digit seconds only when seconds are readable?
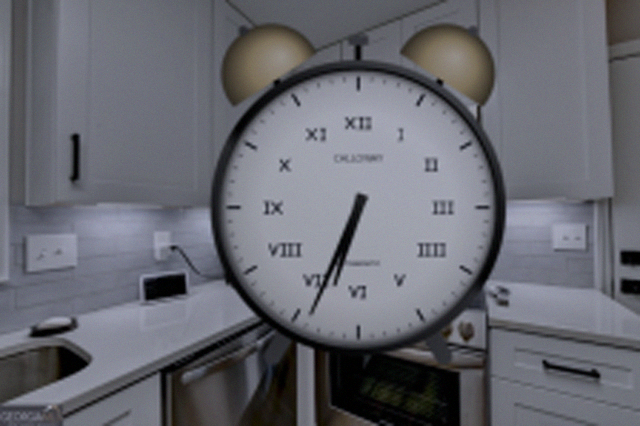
6.34
